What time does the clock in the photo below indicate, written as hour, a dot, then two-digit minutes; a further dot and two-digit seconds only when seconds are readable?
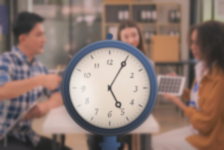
5.05
